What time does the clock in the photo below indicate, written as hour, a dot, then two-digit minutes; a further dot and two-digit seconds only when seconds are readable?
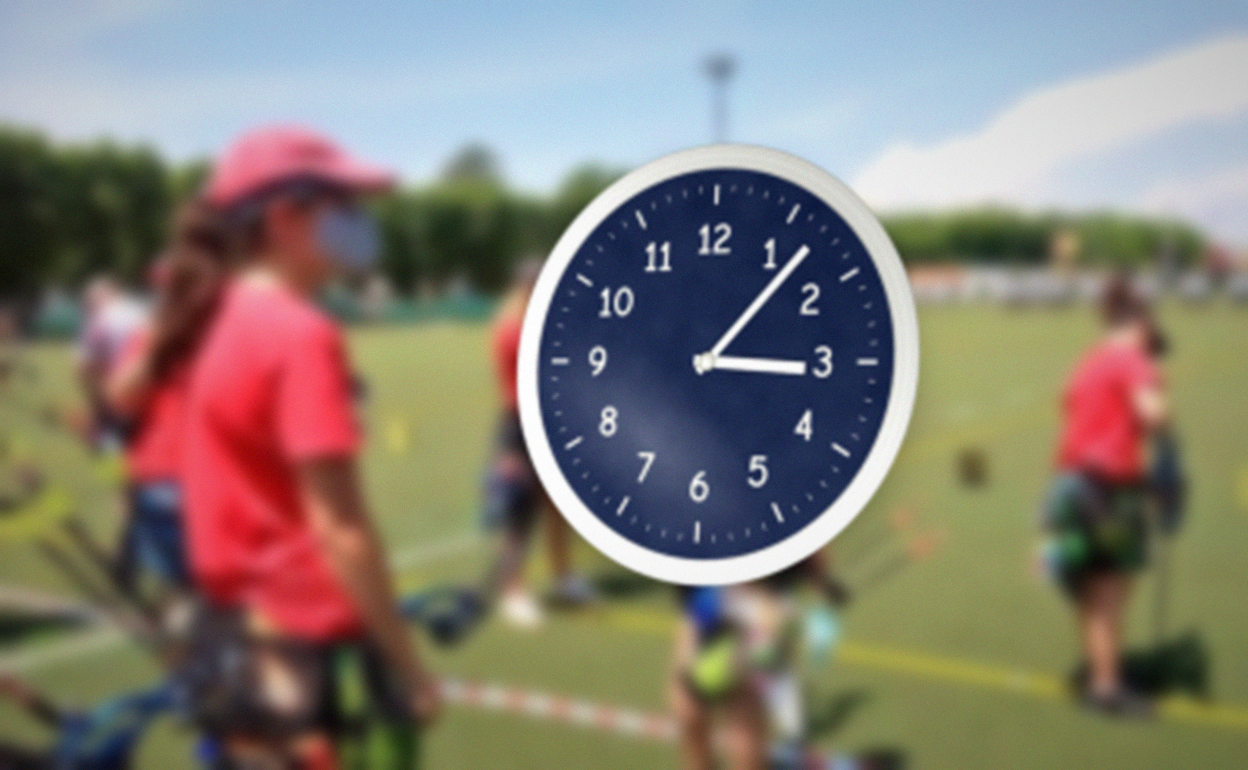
3.07
